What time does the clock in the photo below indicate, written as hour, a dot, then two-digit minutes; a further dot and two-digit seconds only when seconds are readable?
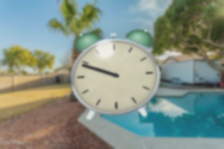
9.49
